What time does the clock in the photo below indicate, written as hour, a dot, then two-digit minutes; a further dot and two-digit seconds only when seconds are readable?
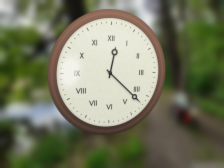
12.22
